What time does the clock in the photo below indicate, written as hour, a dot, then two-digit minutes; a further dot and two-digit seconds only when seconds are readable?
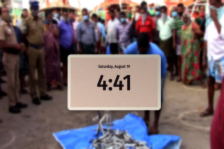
4.41
